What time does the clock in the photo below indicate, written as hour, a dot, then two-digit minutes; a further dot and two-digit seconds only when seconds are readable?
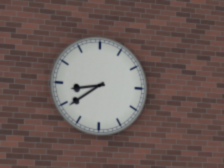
8.39
